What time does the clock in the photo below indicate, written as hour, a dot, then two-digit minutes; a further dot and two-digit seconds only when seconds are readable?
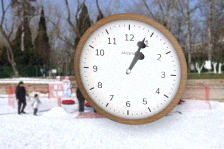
1.04
